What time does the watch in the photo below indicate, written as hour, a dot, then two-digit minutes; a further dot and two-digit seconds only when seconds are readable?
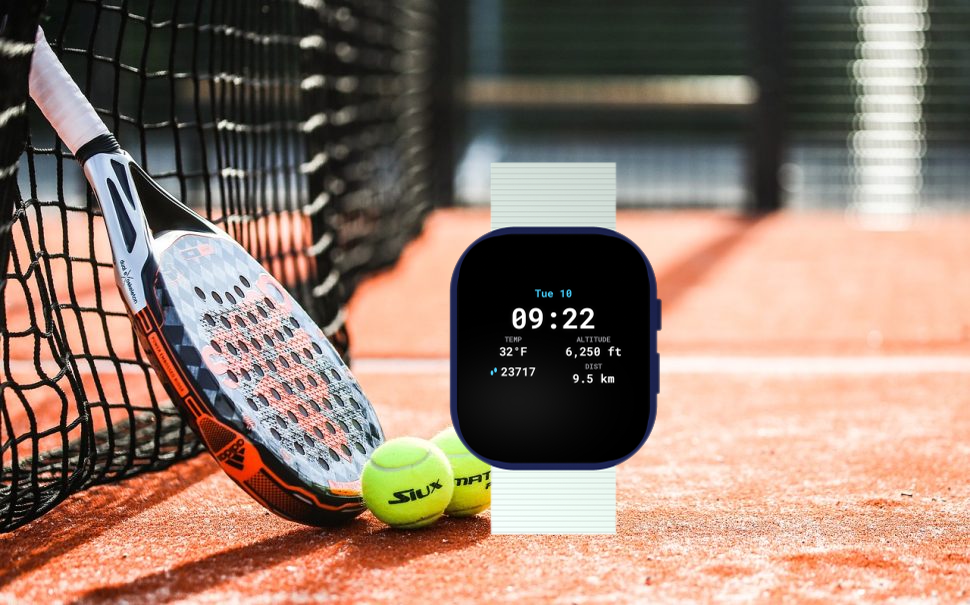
9.22
